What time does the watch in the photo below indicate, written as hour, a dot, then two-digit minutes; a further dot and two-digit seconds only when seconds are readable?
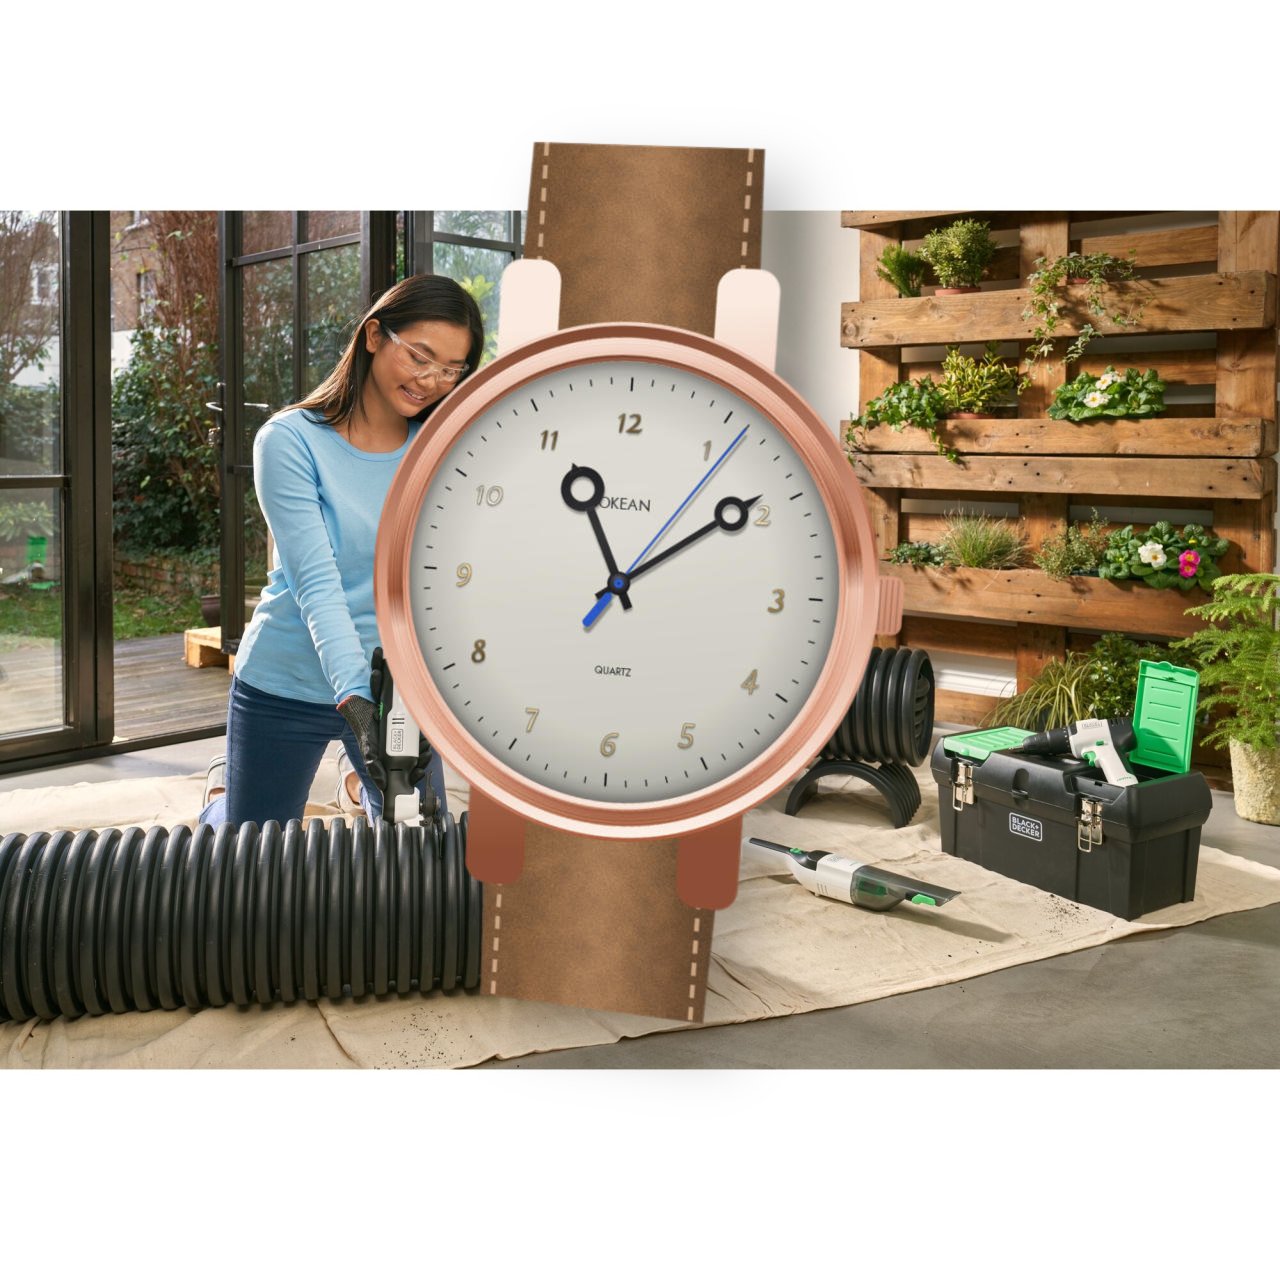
11.09.06
